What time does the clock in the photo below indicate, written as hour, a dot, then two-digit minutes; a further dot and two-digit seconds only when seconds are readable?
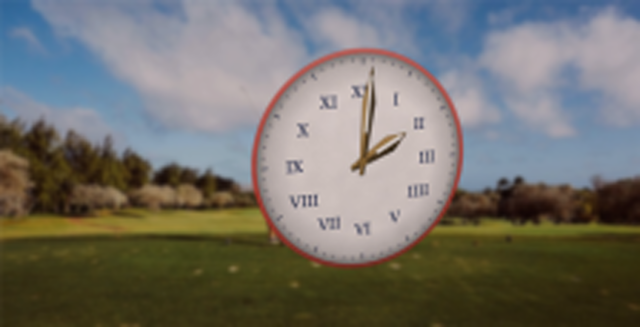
2.01
